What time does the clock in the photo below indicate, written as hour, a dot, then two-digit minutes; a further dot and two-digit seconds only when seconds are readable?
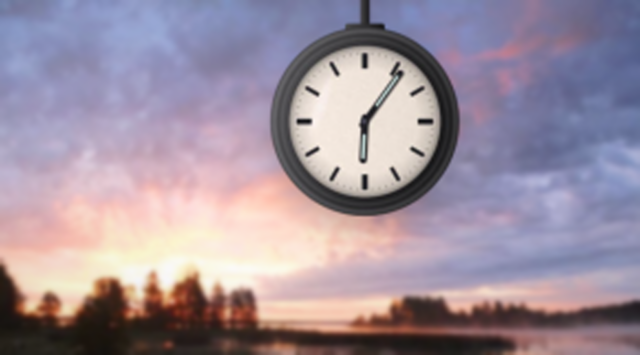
6.06
